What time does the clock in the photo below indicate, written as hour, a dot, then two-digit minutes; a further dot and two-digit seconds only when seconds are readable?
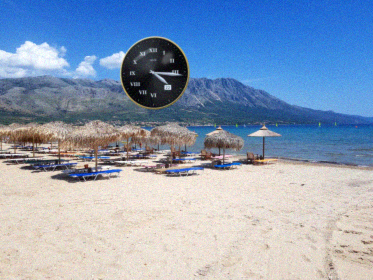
4.16
